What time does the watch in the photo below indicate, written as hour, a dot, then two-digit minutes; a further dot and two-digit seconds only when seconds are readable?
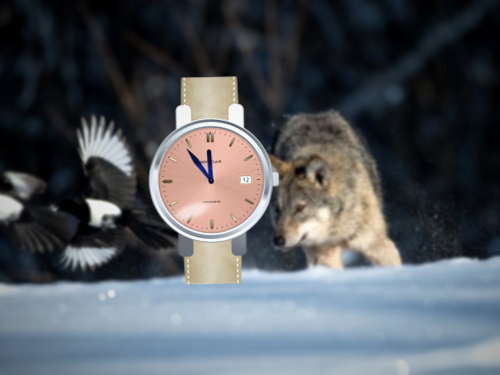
11.54
